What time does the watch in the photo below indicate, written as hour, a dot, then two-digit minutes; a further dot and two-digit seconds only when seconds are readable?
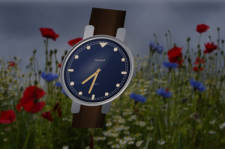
7.32
